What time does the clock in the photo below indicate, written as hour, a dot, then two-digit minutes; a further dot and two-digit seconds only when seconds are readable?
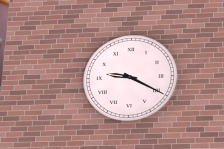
9.20
